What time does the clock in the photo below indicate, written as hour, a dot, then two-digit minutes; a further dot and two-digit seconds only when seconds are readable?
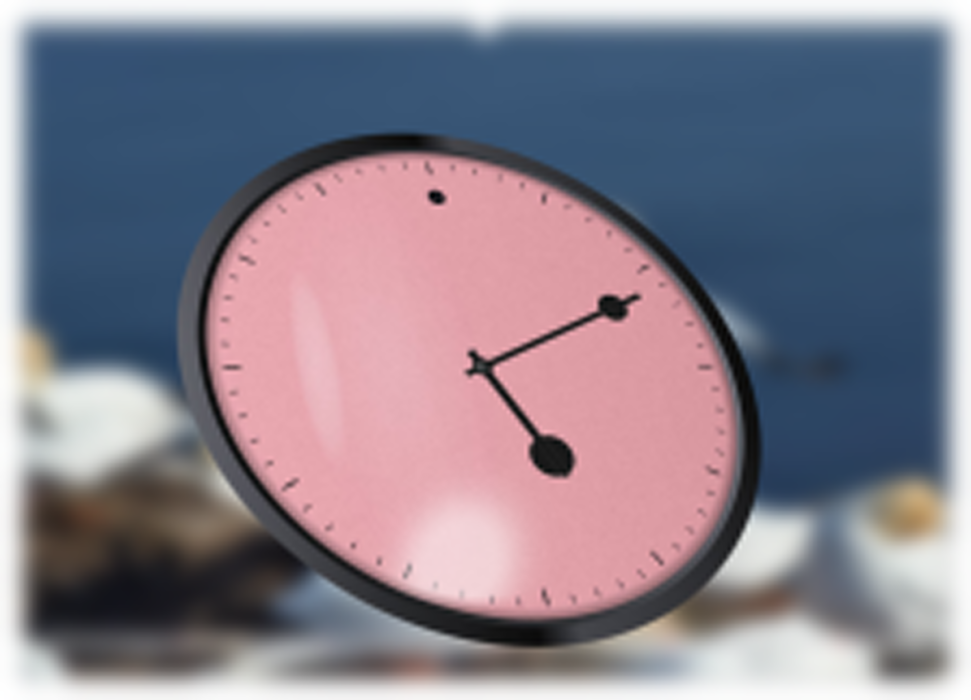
5.11
